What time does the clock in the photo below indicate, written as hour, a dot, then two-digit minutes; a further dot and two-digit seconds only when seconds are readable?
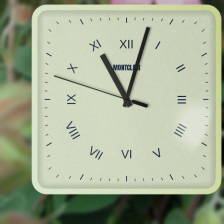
11.02.48
